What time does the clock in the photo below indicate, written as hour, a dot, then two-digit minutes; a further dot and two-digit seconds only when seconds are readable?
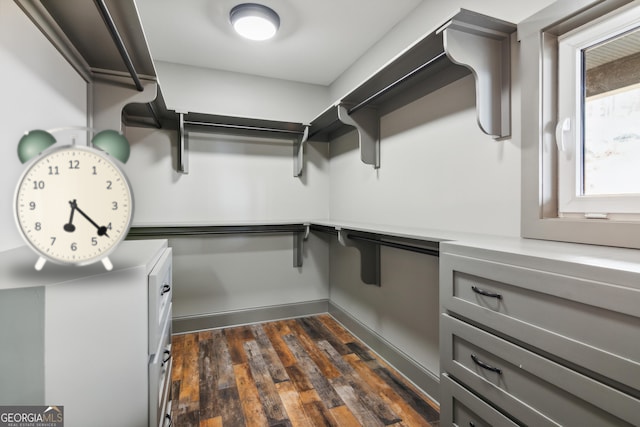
6.22
